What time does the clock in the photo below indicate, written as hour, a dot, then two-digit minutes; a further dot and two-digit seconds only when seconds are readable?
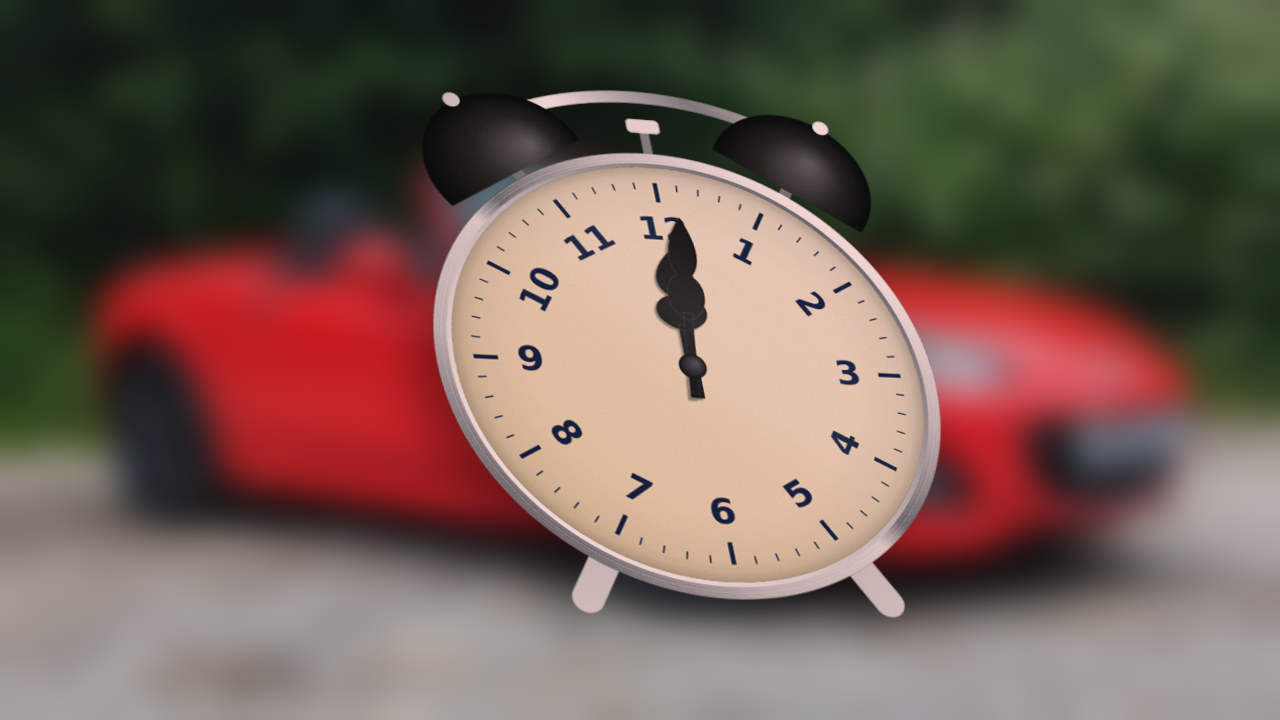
12.01
